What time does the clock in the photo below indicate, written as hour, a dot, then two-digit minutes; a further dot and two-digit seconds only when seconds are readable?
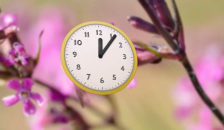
12.06
